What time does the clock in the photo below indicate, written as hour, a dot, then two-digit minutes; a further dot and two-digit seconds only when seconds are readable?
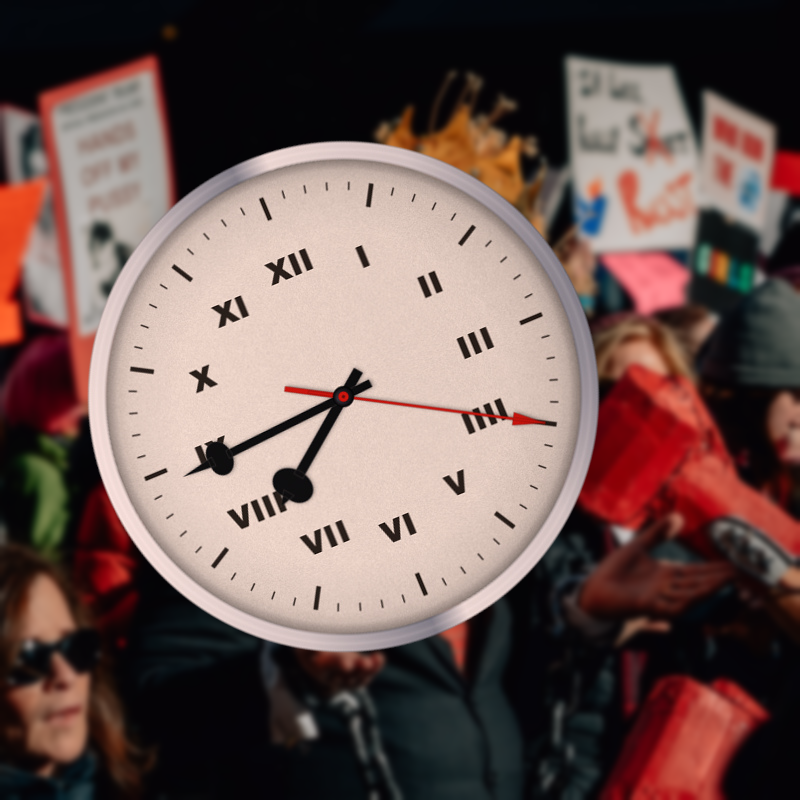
7.44.20
